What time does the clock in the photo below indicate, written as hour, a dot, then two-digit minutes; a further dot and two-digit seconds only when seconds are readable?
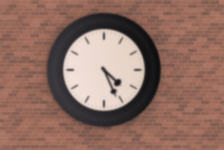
4.26
